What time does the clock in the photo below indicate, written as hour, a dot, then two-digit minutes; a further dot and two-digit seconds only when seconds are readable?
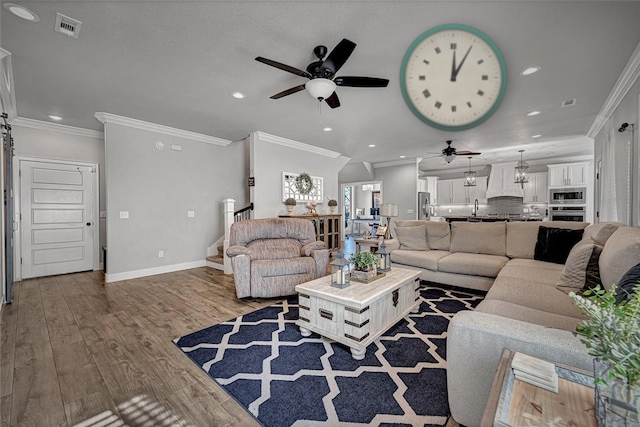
12.05
